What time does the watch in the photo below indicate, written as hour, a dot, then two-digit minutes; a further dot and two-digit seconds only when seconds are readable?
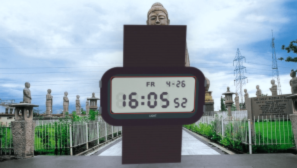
16.05.52
